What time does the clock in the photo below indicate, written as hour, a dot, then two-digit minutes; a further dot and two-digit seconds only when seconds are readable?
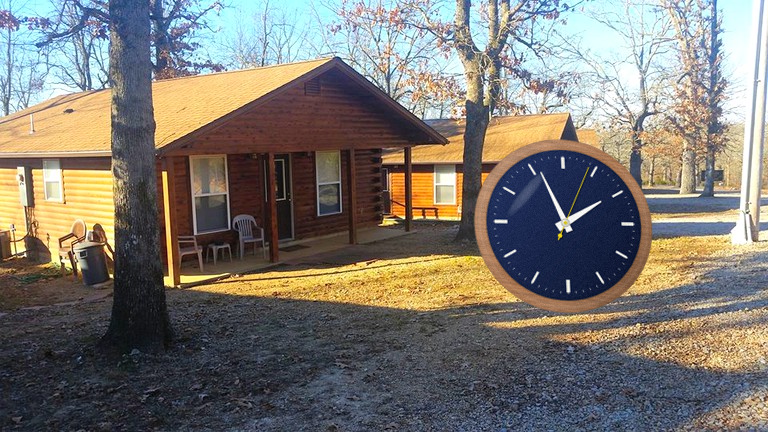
1.56.04
